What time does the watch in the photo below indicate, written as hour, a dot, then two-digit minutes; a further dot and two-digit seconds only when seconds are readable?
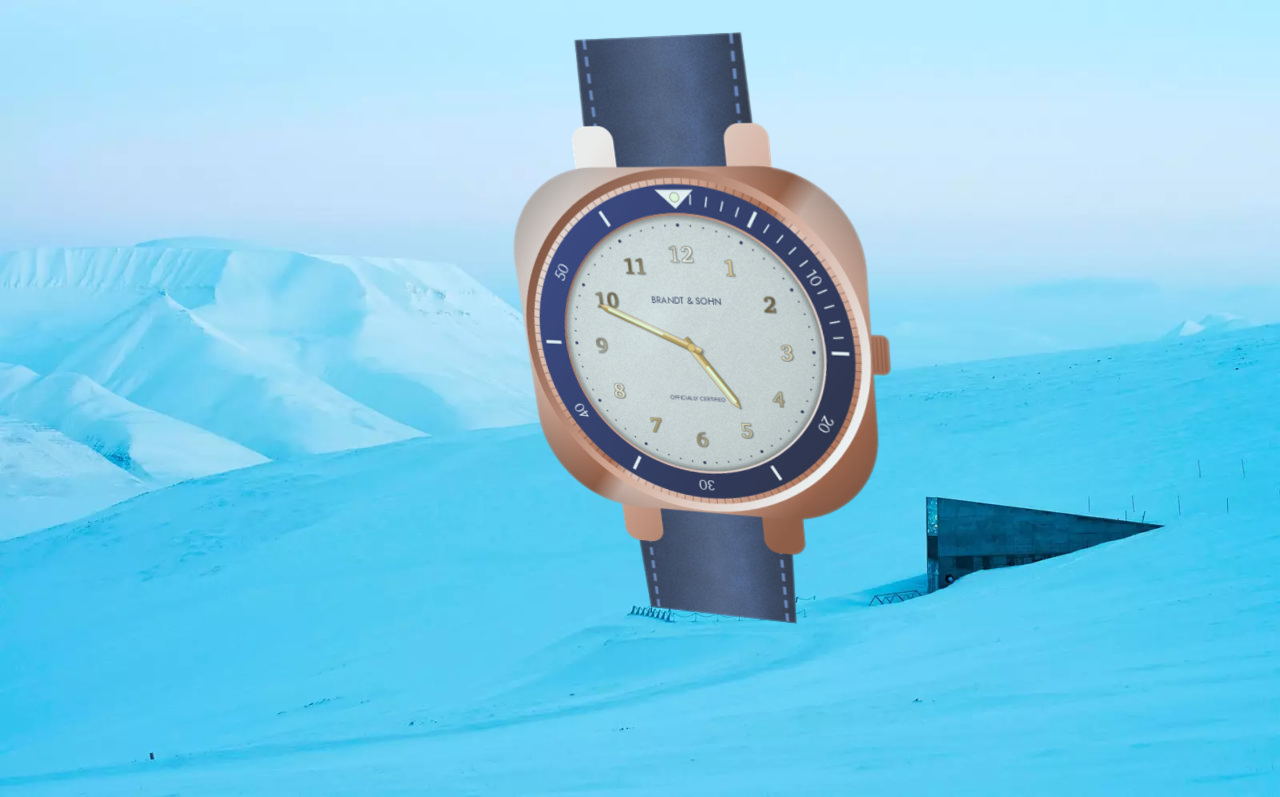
4.49
